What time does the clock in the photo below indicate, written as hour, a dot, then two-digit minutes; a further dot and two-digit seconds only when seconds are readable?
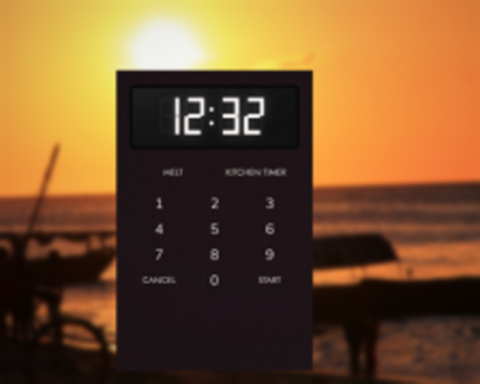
12.32
